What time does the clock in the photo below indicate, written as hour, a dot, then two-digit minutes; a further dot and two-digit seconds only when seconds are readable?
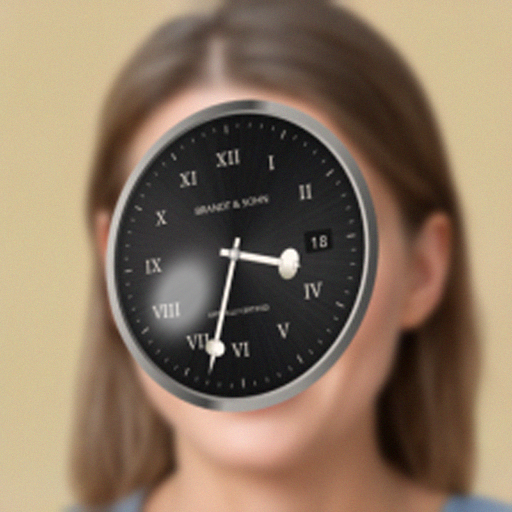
3.33
